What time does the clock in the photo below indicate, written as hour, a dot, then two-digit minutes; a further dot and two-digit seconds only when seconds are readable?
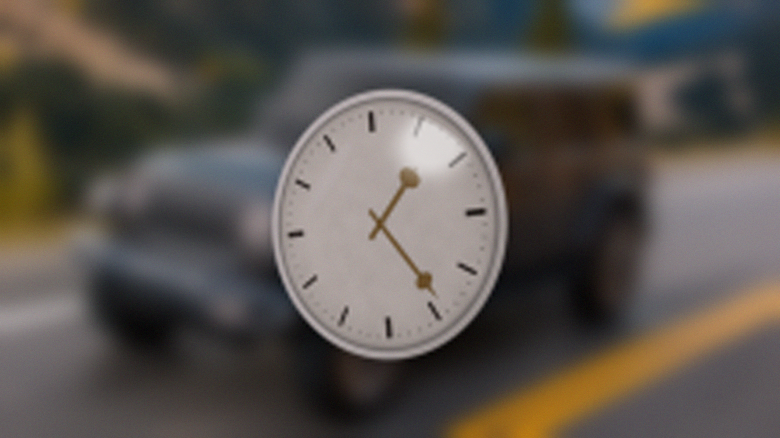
1.24
